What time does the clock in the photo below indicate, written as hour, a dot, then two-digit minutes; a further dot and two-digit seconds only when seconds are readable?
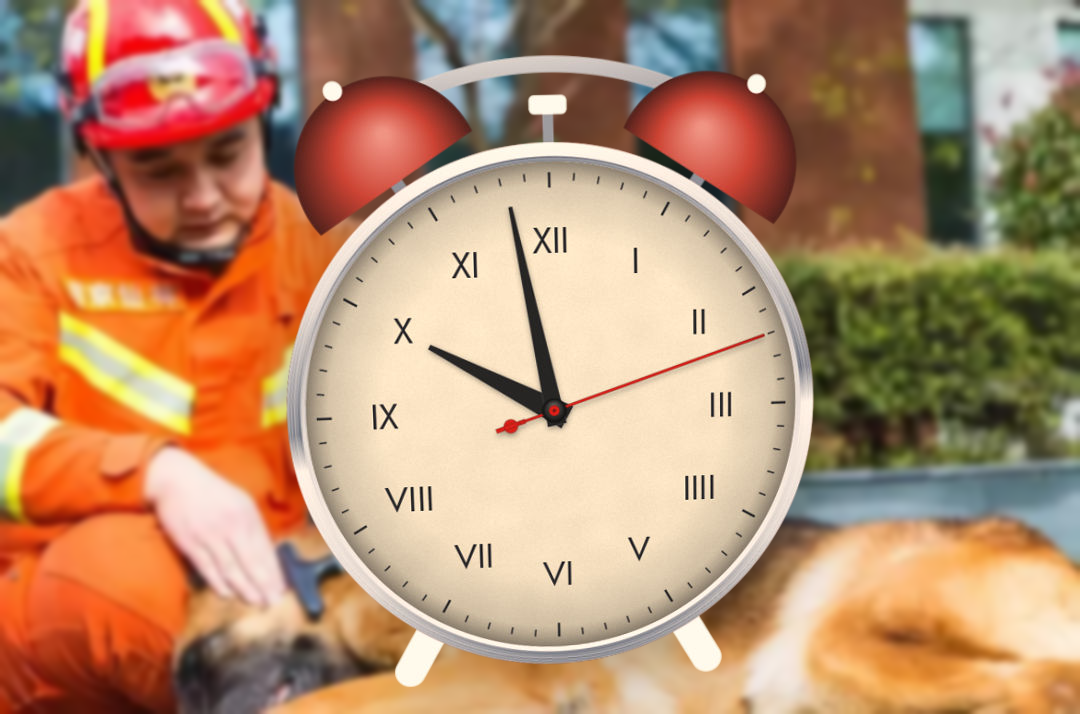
9.58.12
